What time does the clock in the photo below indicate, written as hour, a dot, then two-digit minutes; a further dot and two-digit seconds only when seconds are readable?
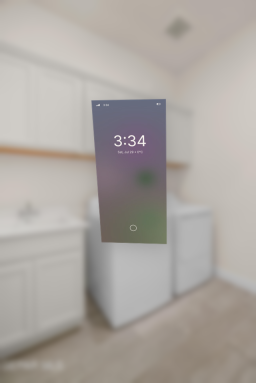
3.34
